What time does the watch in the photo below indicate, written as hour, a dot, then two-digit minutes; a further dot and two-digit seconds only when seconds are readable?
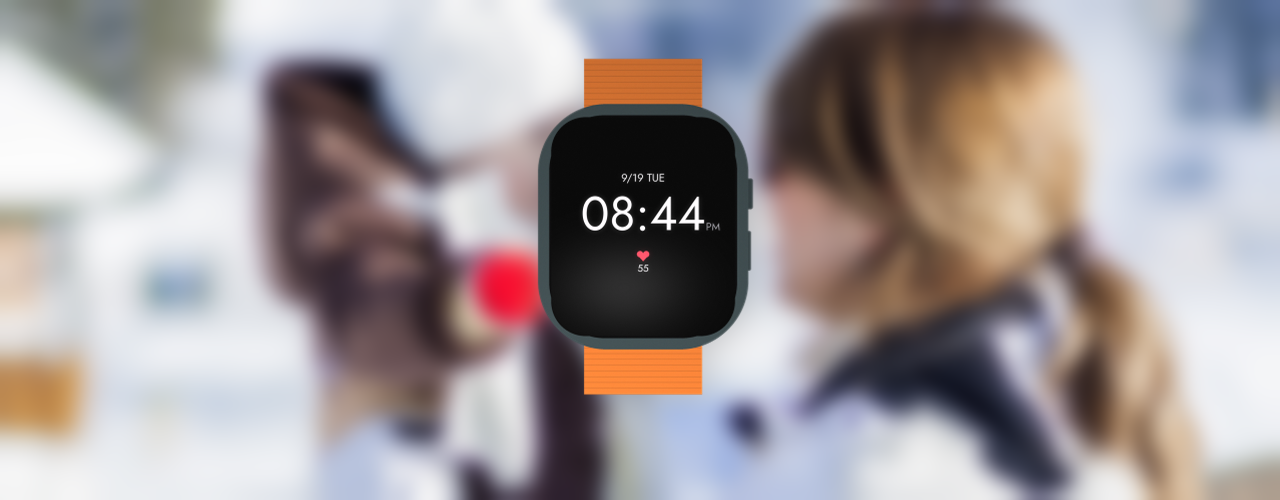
8.44
